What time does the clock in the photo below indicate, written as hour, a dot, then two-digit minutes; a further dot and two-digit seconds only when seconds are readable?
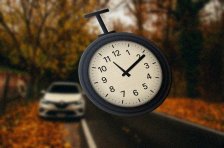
11.11
